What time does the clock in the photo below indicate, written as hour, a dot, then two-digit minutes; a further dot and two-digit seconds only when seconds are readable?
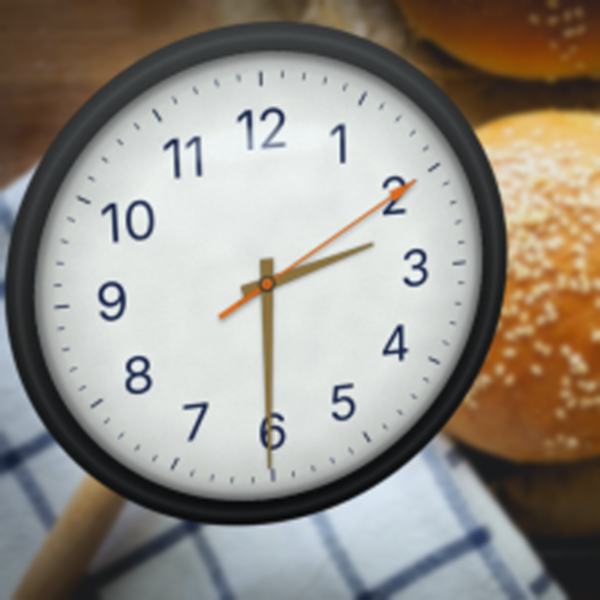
2.30.10
